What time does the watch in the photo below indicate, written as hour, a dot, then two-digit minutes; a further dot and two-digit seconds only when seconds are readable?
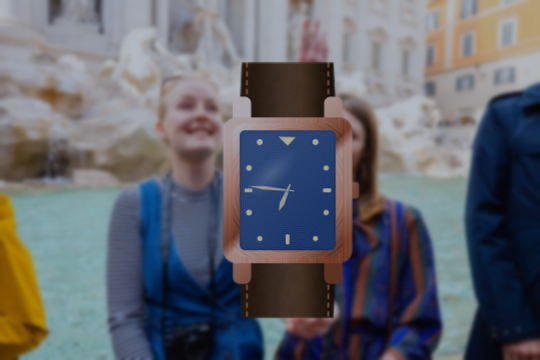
6.46
